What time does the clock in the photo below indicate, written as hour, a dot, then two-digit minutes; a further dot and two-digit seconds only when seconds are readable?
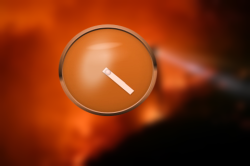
4.22
